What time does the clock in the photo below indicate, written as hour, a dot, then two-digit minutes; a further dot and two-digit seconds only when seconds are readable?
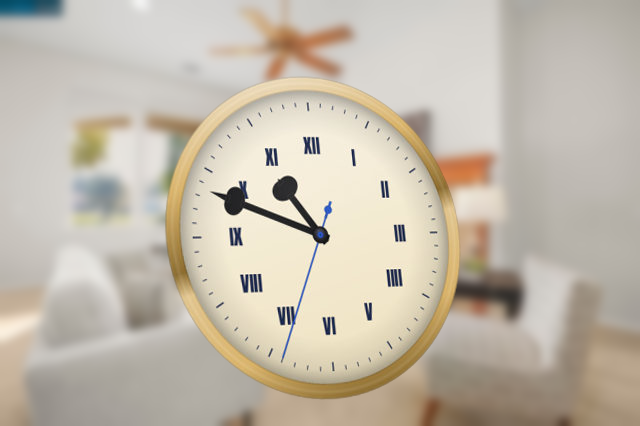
10.48.34
